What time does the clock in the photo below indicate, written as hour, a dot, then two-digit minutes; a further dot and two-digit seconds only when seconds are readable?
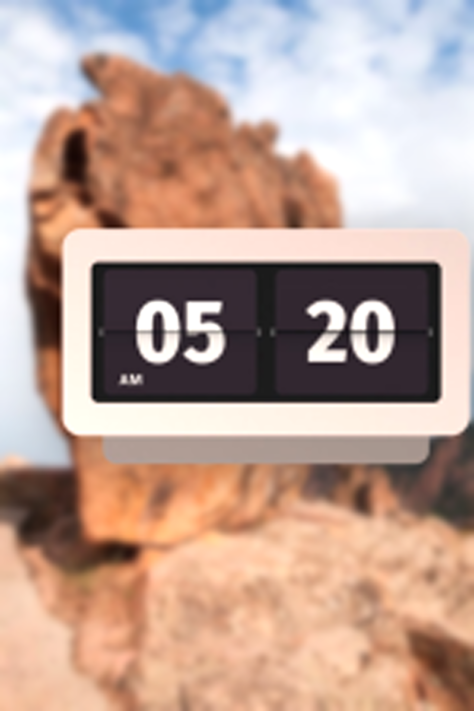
5.20
